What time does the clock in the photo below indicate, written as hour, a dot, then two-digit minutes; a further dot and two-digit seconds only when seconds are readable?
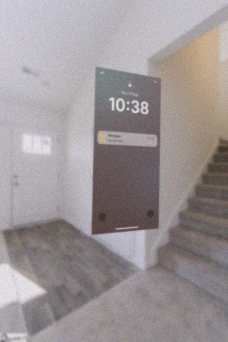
10.38
